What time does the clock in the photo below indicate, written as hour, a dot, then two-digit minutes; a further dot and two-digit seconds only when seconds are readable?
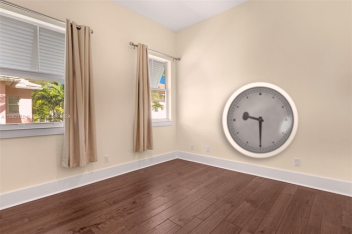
9.30
